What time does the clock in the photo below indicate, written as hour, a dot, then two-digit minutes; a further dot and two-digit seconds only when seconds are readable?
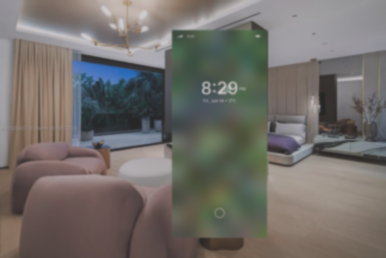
8.29
